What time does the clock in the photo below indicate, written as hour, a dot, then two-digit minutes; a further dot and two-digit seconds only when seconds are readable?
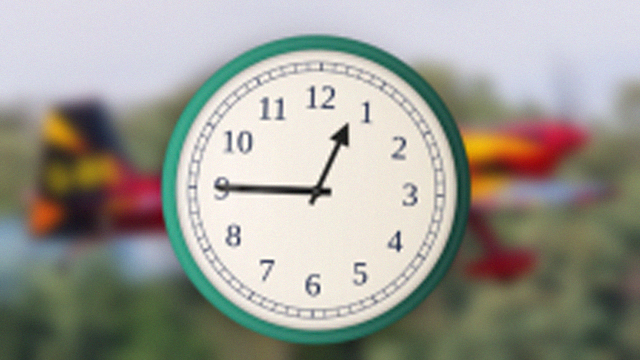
12.45
